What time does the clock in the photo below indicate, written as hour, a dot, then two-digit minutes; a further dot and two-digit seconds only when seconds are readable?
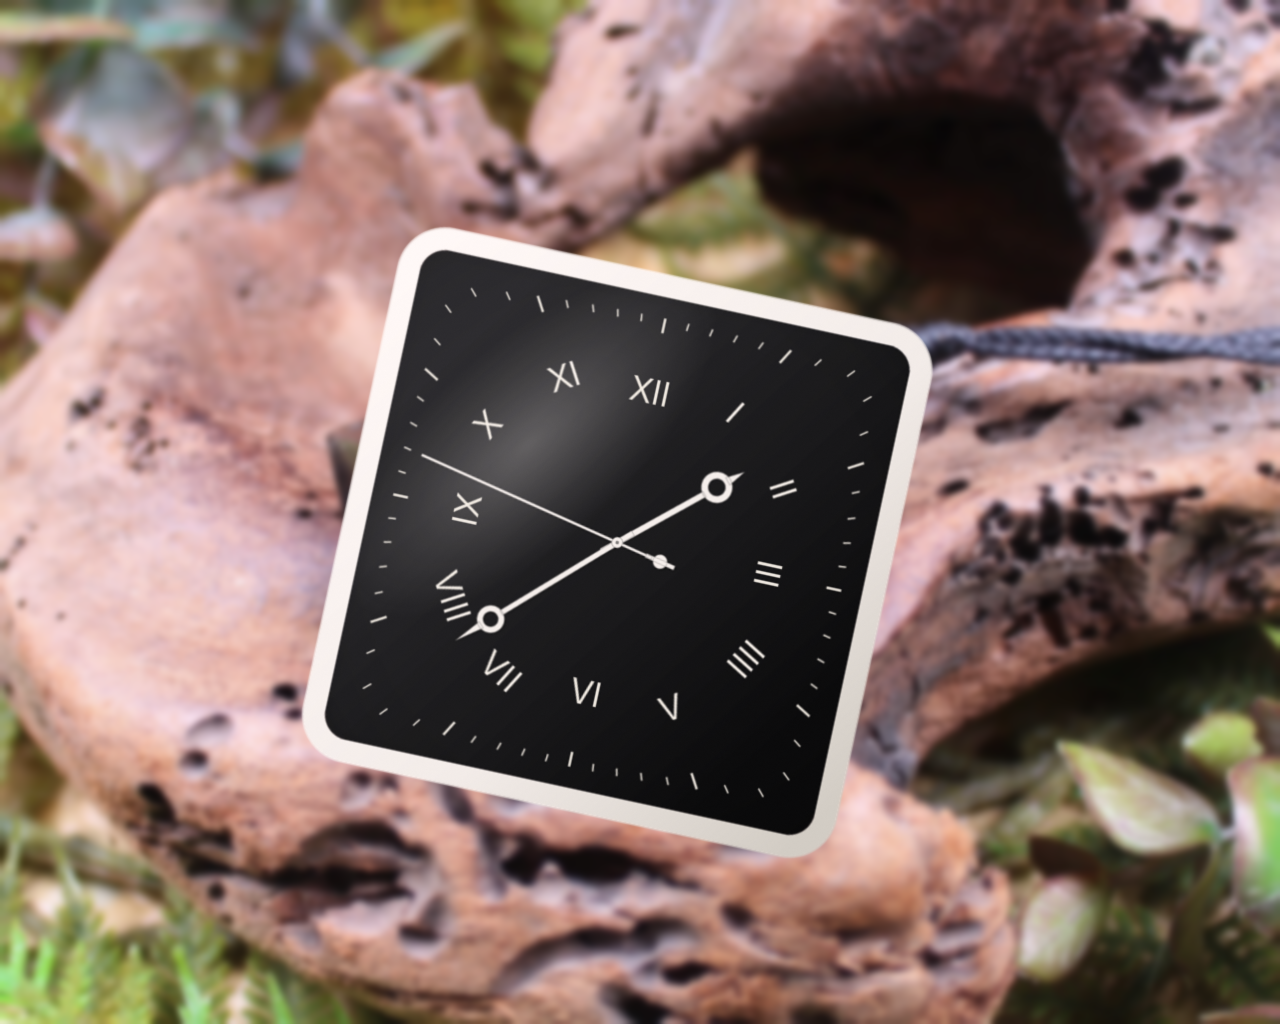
1.37.47
